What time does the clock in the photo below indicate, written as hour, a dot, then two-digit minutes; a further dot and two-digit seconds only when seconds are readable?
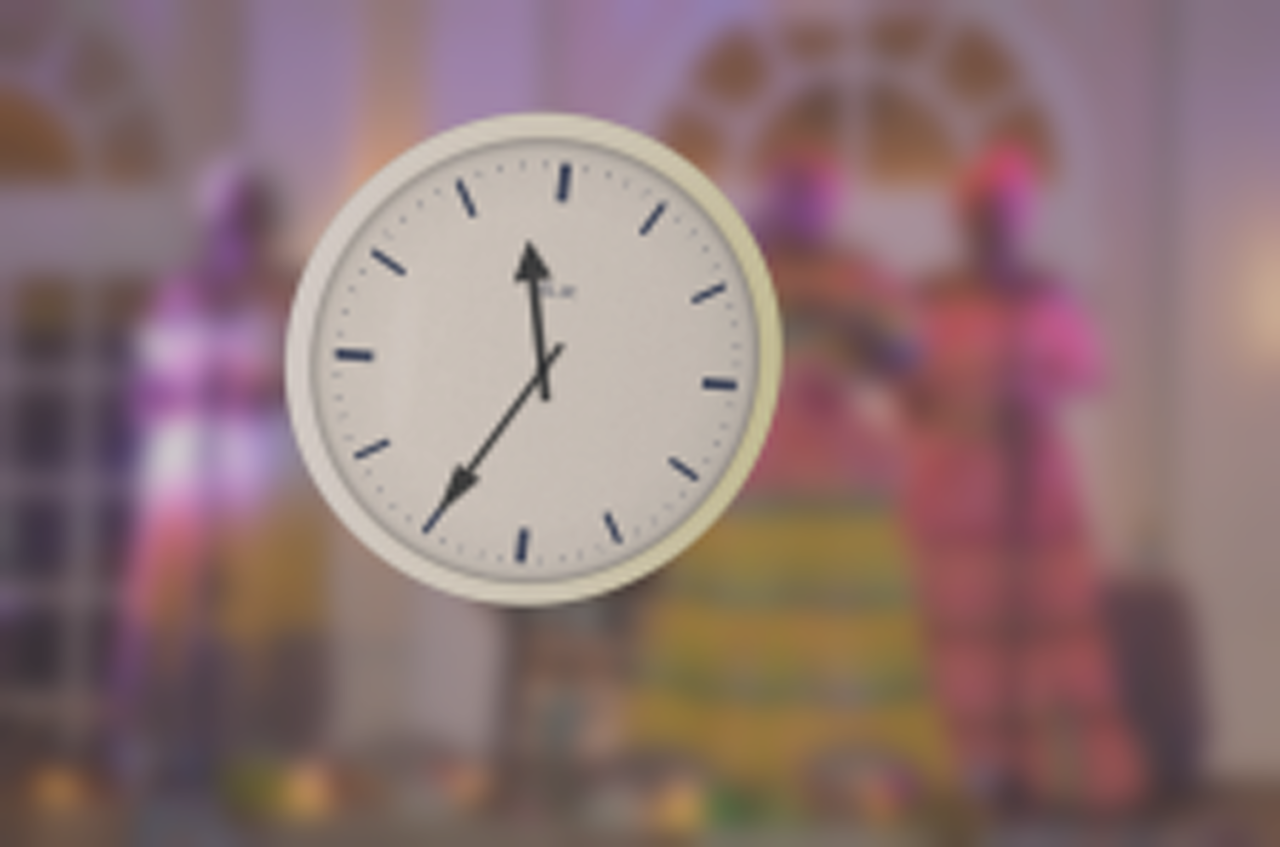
11.35
